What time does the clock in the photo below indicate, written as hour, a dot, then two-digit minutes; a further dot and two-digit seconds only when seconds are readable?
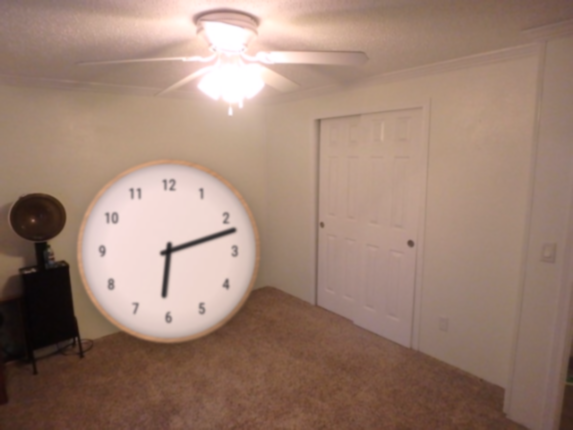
6.12
